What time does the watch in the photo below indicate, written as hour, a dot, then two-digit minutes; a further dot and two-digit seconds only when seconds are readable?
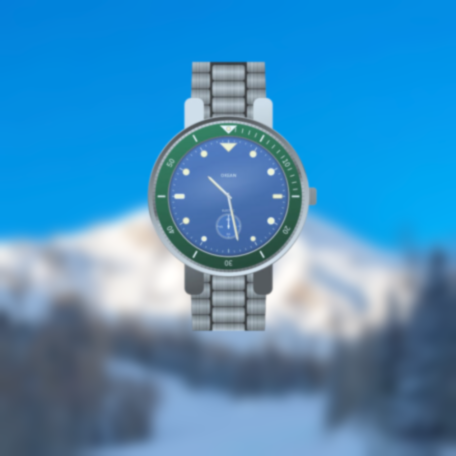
10.28
